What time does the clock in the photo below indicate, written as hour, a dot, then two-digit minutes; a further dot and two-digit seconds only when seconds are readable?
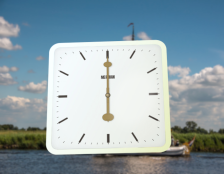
6.00
